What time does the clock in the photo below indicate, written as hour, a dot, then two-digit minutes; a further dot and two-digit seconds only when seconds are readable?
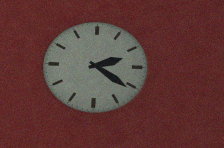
2.21
